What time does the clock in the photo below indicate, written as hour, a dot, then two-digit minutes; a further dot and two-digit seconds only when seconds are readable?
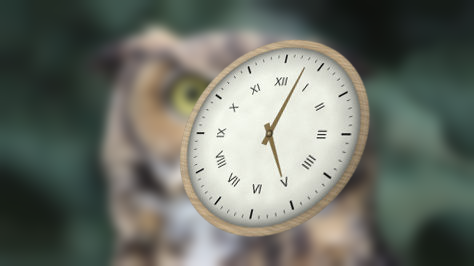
5.03
